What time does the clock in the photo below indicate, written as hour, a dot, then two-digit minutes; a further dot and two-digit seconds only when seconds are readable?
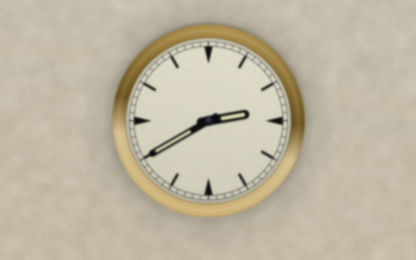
2.40
